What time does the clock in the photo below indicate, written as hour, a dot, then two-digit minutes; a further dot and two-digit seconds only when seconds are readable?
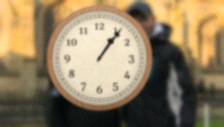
1.06
